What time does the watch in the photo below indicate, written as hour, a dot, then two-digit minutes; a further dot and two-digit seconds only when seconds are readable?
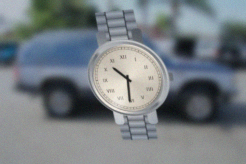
10.31
